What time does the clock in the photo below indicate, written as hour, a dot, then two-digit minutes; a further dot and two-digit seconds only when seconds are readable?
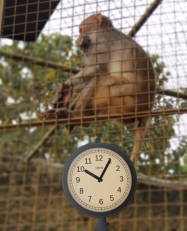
10.05
